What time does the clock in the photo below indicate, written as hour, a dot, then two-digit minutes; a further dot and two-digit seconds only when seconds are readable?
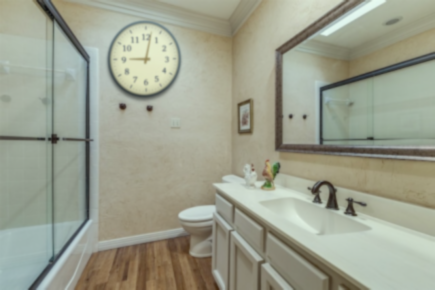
9.02
